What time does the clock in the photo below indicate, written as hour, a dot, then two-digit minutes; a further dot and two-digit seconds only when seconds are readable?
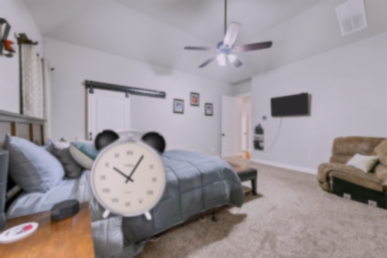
10.05
